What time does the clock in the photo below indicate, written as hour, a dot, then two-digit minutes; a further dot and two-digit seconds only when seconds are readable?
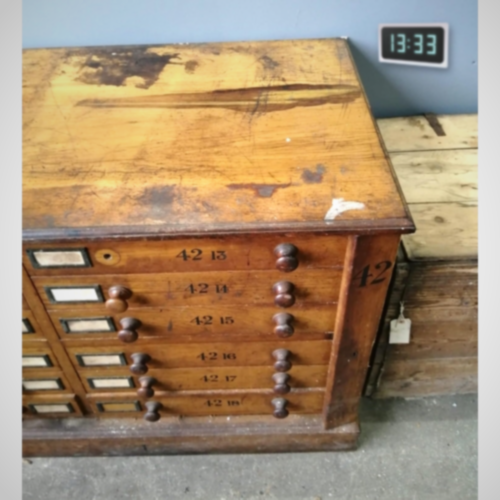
13.33
